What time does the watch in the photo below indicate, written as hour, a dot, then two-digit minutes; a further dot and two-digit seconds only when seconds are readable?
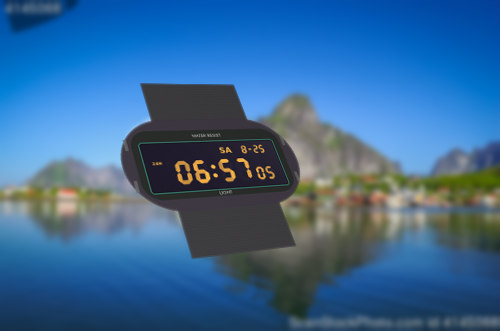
6.57.05
